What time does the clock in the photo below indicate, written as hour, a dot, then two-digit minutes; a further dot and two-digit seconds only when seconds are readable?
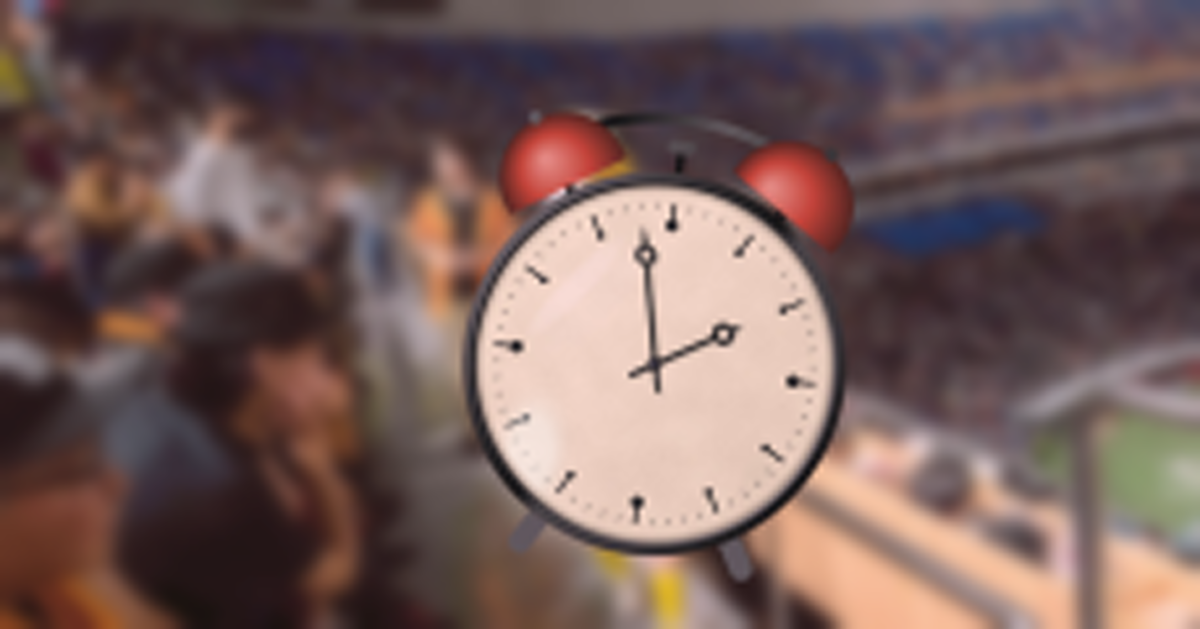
1.58
